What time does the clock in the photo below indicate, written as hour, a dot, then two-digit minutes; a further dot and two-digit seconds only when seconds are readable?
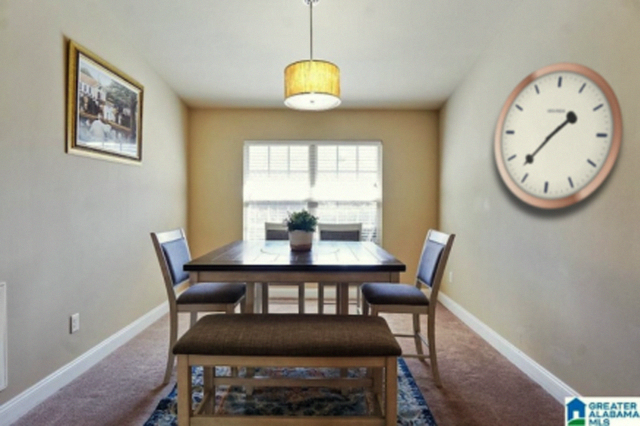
1.37
